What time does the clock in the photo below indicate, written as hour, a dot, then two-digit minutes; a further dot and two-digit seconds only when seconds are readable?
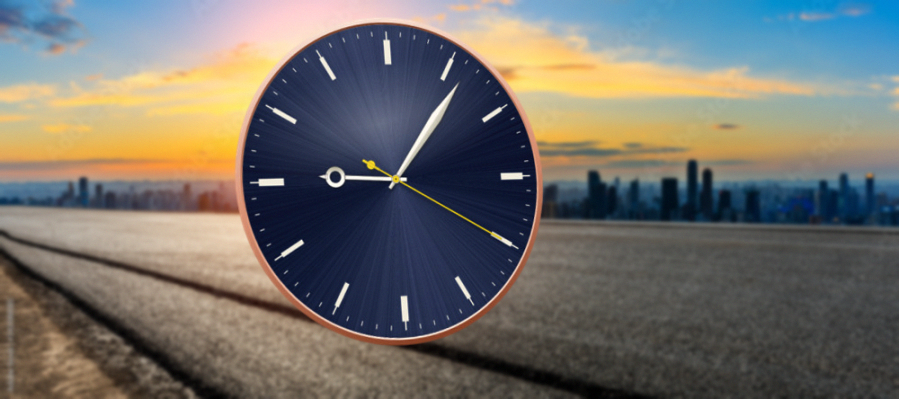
9.06.20
